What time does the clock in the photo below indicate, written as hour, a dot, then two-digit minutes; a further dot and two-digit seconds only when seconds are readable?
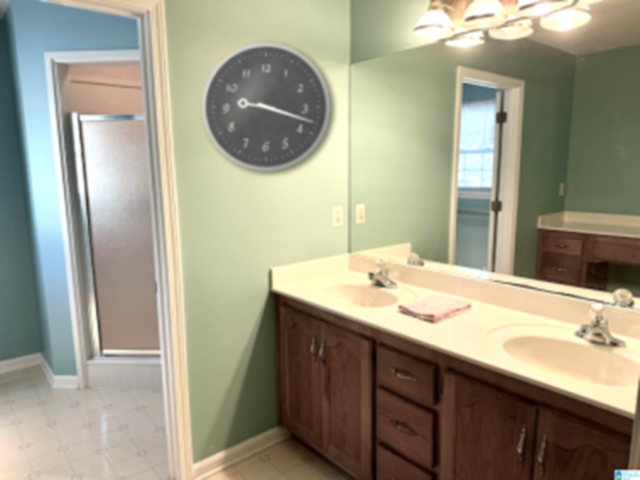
9.18
